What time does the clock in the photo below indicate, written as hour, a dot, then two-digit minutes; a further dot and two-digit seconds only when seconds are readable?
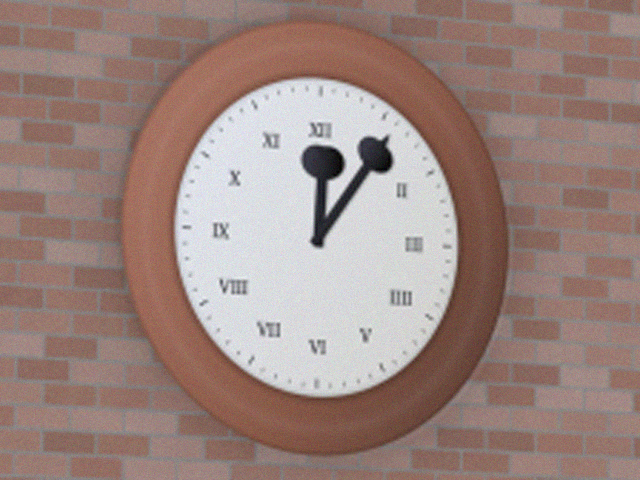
12.06
